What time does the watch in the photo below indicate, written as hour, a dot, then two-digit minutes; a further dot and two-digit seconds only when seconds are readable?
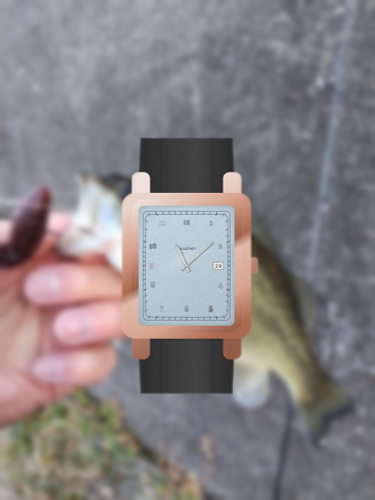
11.08
